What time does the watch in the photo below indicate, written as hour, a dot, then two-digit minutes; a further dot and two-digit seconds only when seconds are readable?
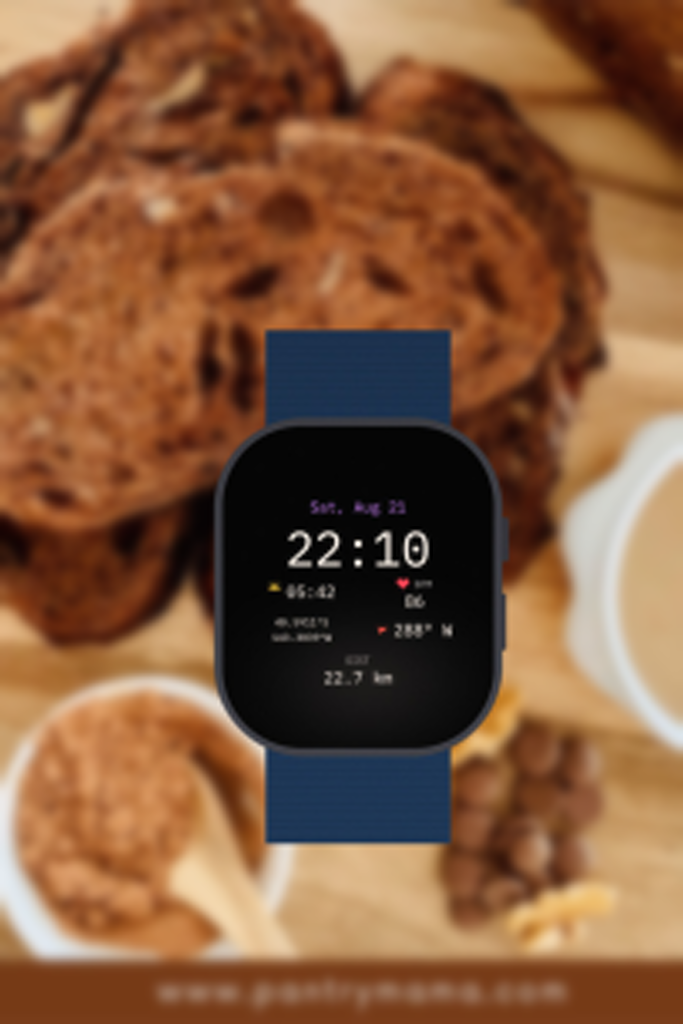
22.10
